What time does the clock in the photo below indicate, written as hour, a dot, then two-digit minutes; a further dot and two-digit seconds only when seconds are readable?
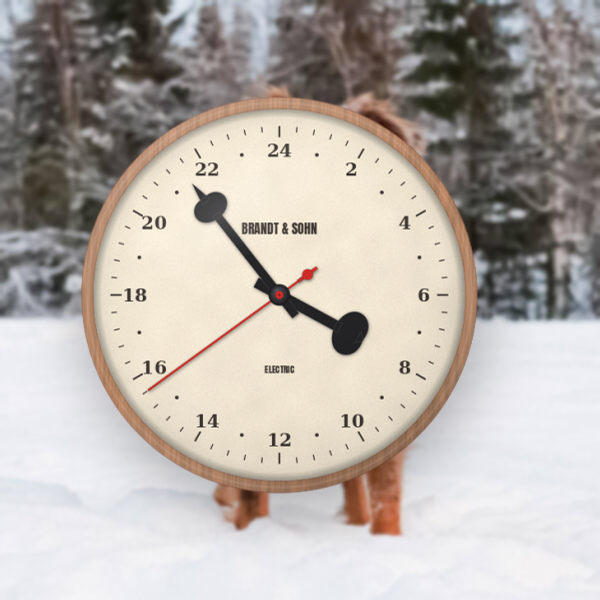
7.53.39
